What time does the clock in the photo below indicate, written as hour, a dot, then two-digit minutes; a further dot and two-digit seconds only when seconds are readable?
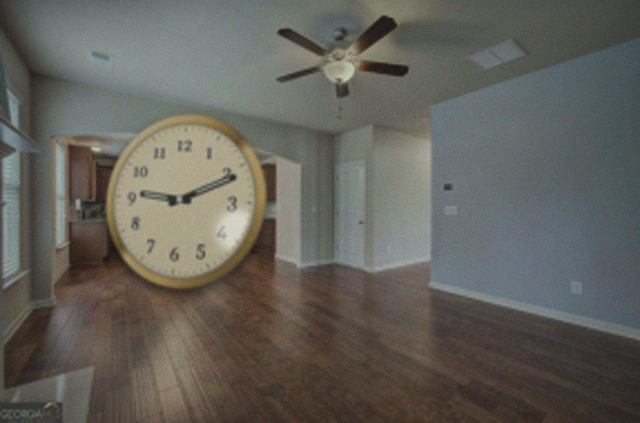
9.11
